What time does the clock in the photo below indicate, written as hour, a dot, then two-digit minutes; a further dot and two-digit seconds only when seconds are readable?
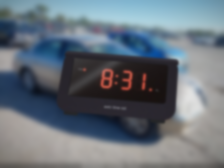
8.31
